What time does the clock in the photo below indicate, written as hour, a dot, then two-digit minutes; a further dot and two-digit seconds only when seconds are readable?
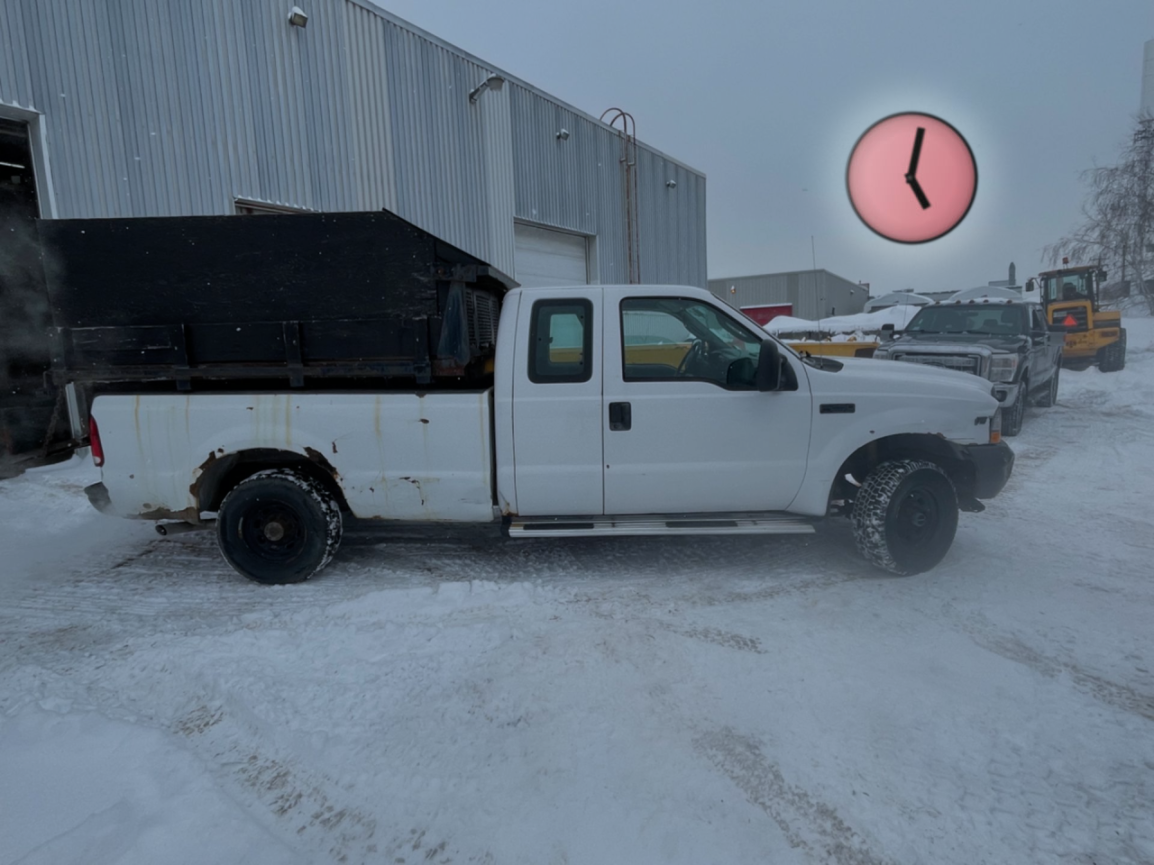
5.02
